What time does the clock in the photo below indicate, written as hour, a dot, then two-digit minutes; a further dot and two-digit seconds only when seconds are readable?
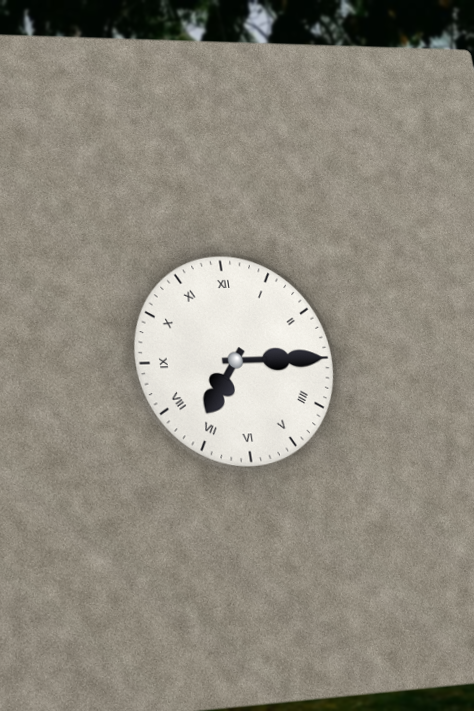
7.15
